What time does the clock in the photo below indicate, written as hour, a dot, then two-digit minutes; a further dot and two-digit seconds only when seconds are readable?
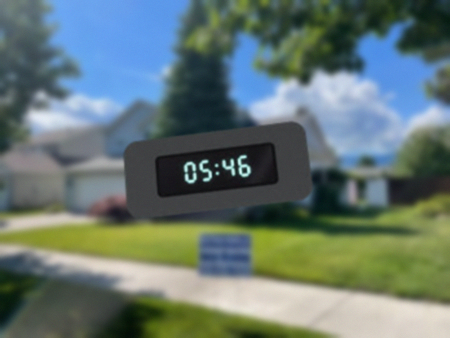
5.46
